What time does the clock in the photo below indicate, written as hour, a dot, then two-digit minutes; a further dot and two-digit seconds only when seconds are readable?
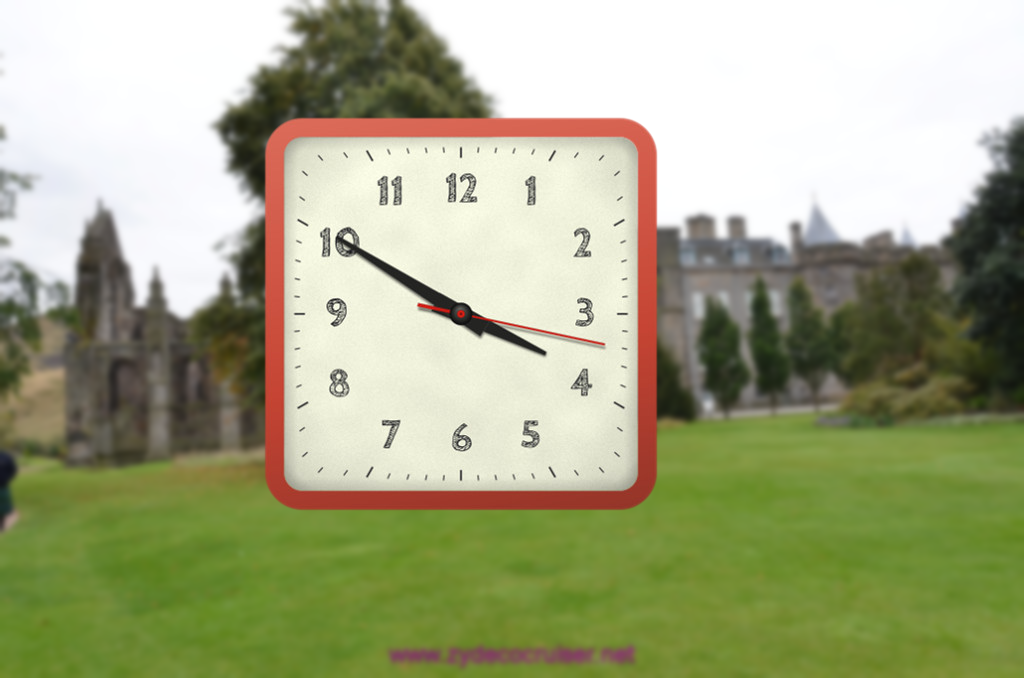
3.50.17
